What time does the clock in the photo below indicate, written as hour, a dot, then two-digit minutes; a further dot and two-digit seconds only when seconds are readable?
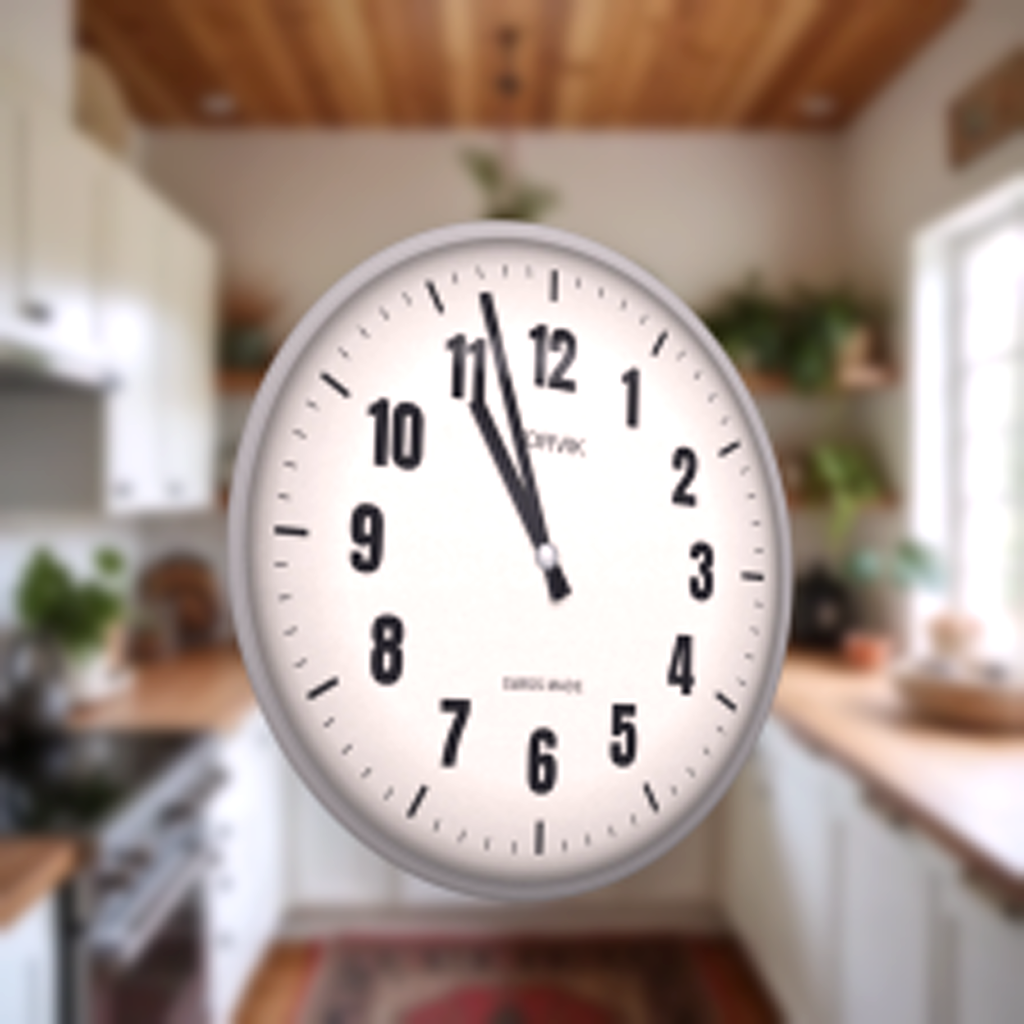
10.57
